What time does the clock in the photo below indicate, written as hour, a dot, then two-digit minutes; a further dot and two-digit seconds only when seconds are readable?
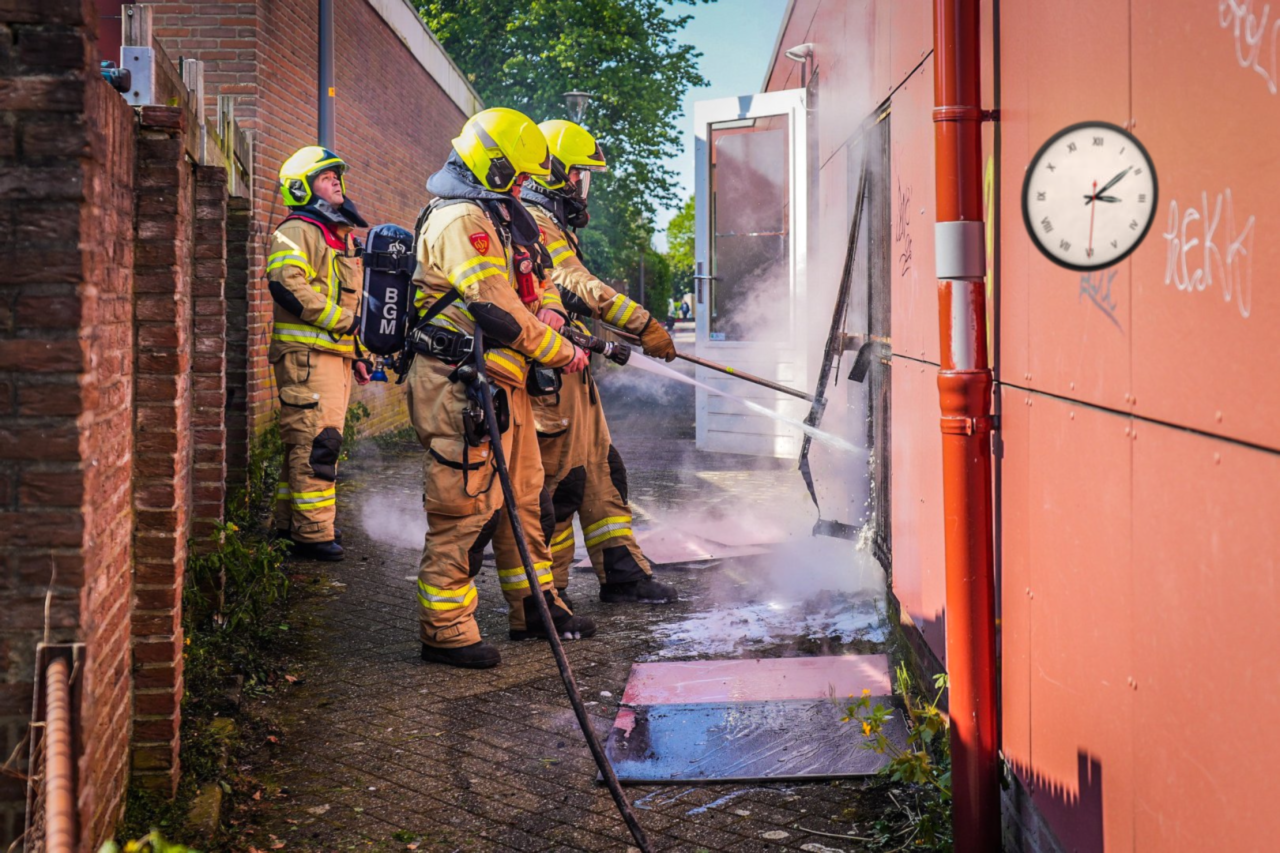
3.08.30
